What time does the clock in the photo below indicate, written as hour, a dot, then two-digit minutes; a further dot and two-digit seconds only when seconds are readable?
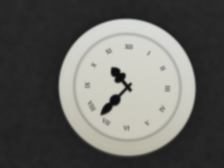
10.37
